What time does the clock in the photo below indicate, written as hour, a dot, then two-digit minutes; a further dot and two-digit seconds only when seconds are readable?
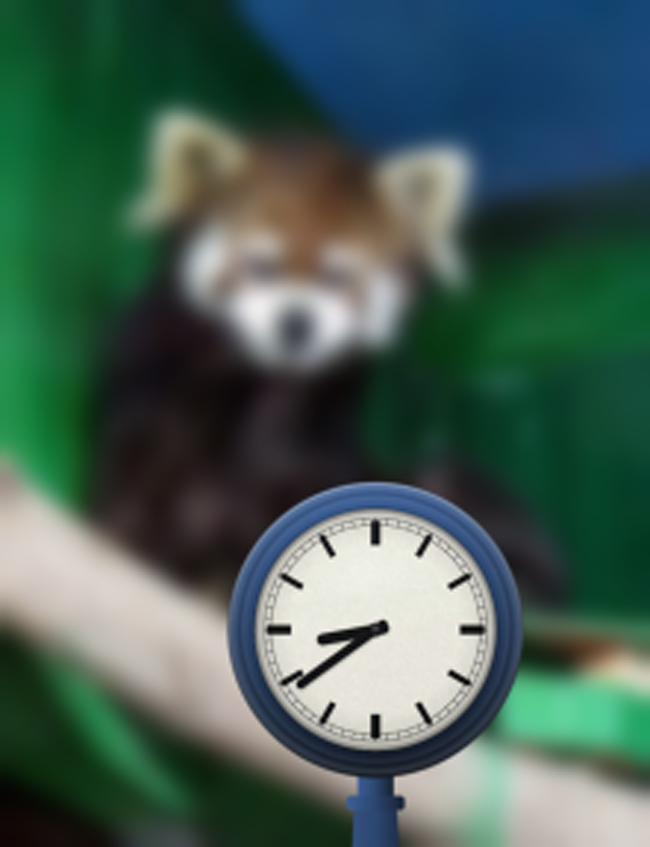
8.39
